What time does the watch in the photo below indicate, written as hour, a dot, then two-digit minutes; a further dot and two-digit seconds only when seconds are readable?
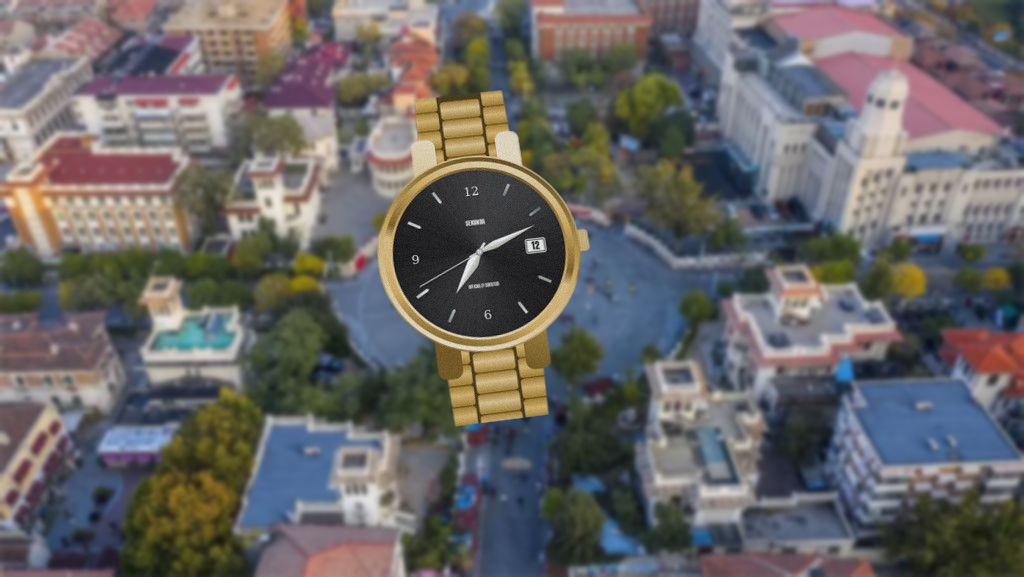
7.11.41
